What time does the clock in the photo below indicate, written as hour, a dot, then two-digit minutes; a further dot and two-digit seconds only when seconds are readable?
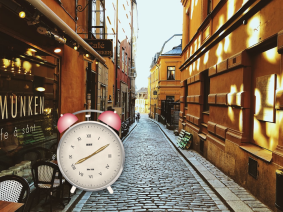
8.10
